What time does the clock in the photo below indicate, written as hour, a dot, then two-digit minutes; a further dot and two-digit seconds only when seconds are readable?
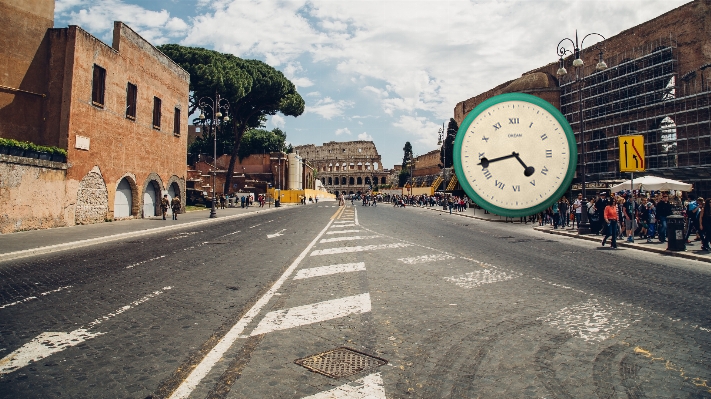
4.43
